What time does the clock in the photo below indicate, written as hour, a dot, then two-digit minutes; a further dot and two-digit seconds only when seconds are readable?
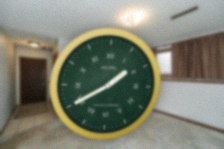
1.40
